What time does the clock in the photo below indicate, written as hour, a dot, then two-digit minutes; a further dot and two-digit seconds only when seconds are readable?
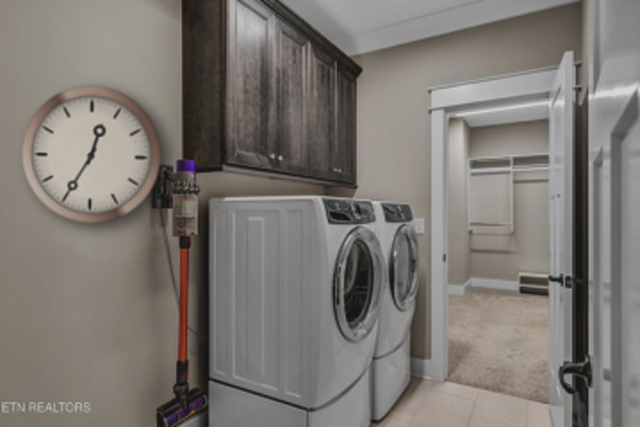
12.35
